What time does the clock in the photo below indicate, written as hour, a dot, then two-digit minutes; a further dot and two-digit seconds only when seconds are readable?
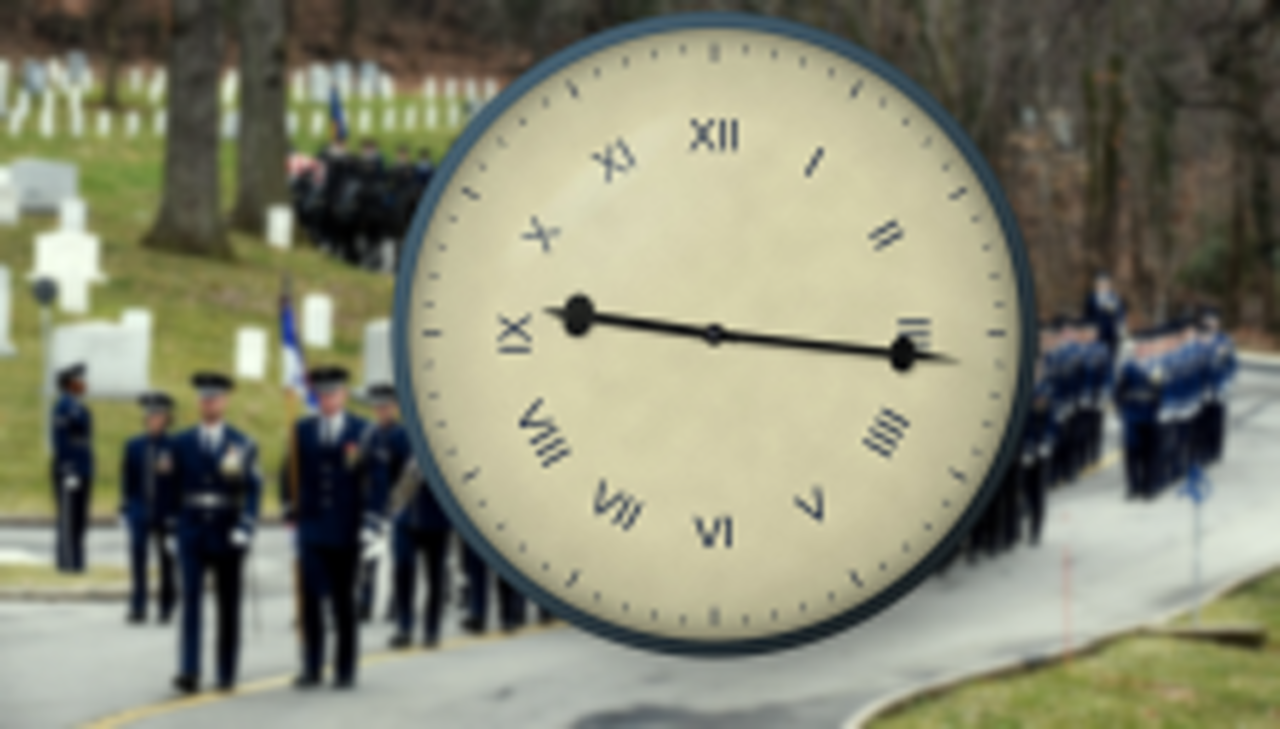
9.16
